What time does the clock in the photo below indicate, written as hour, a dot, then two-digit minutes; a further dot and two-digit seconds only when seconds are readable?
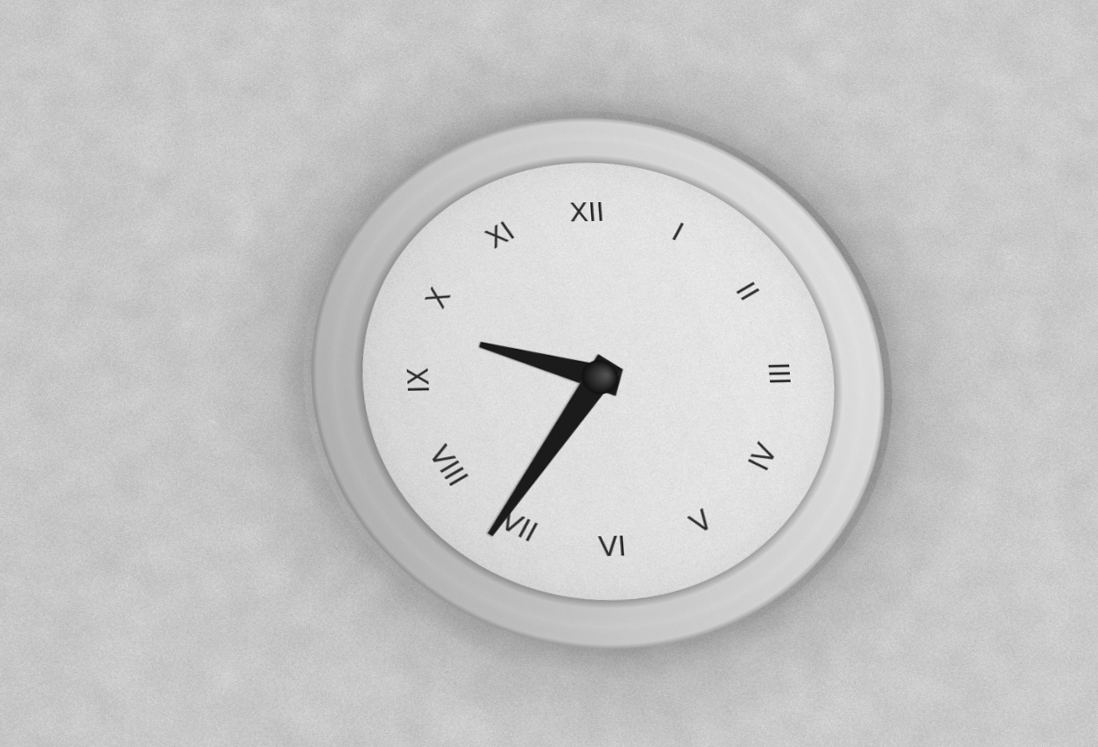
9.36
